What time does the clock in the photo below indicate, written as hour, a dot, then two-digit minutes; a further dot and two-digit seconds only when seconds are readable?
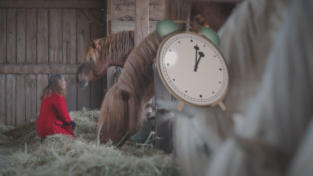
1.02
